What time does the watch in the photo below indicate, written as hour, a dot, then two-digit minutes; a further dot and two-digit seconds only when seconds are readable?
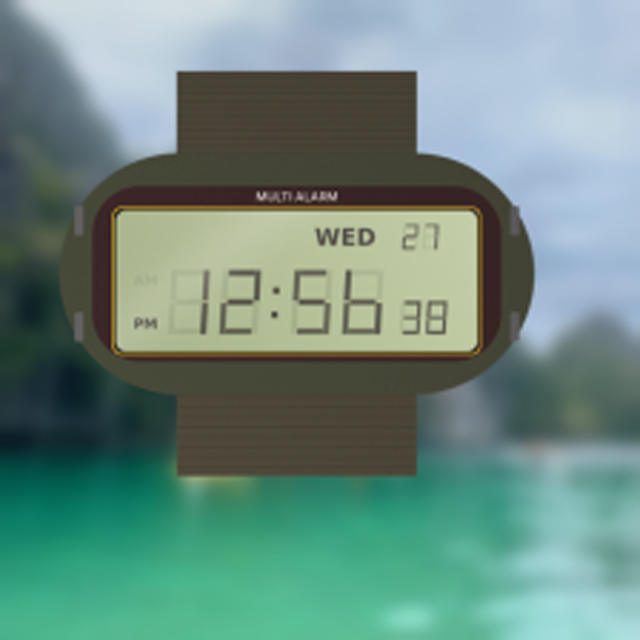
12.56.38
